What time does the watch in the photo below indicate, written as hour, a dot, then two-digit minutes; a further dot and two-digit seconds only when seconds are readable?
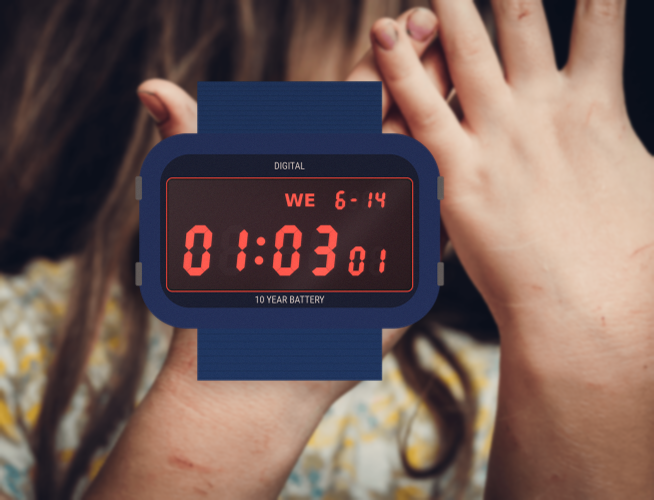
1.03.01
